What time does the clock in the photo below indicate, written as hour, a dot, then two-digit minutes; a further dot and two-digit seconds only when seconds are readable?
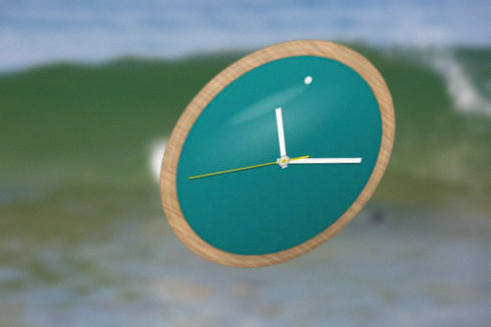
11.14.43
